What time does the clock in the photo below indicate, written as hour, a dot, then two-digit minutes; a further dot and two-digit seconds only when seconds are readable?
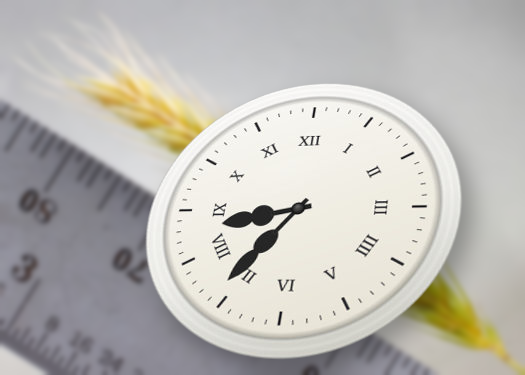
8.36
